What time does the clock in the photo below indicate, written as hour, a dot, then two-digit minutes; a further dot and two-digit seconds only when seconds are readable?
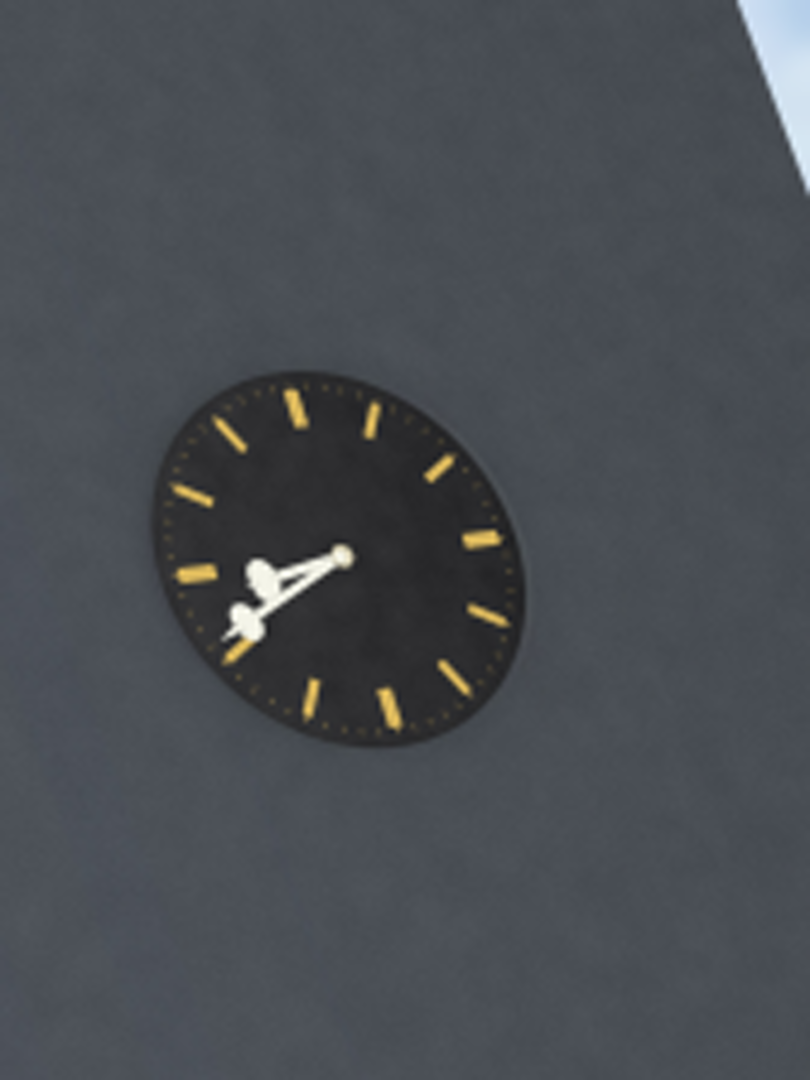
8.41
